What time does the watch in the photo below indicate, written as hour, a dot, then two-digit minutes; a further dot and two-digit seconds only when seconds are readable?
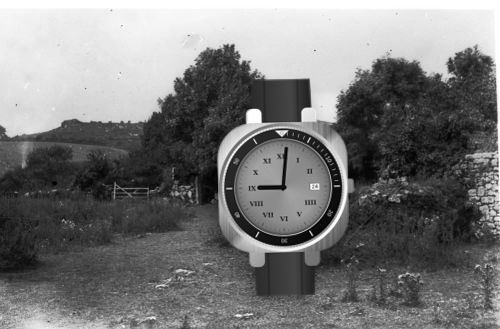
9.01
